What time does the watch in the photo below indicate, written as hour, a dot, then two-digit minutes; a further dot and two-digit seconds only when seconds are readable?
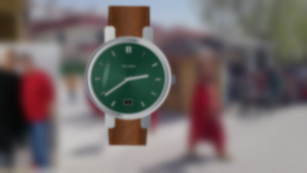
2.39
